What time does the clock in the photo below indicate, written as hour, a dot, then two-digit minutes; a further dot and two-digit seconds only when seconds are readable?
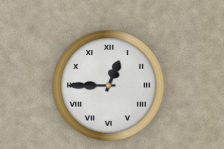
12.45
